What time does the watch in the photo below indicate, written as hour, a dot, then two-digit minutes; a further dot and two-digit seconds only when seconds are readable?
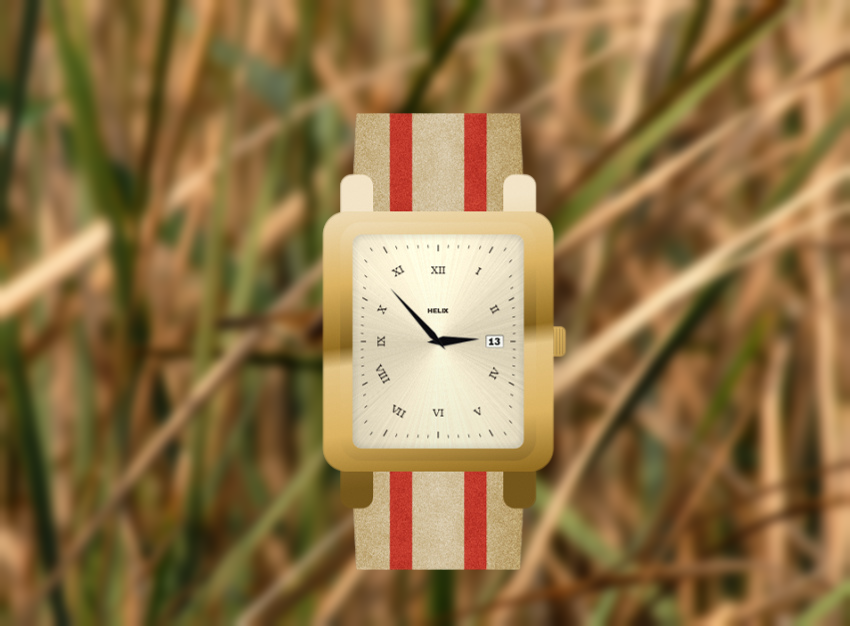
2.53
